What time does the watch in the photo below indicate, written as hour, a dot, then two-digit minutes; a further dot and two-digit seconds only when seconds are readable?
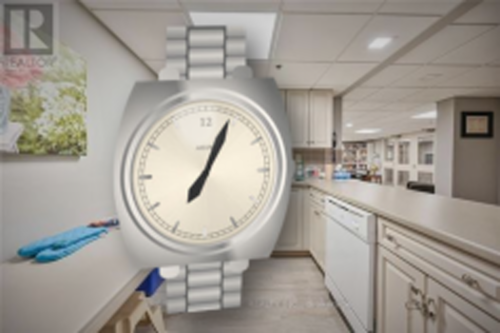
7.04
